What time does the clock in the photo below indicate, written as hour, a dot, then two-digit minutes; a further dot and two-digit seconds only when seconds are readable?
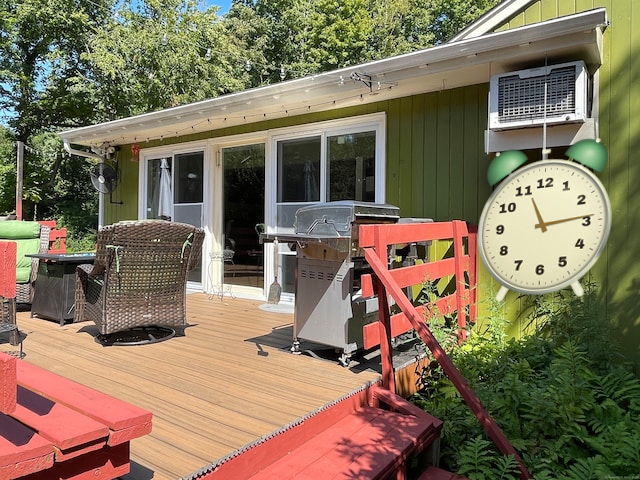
11.14
